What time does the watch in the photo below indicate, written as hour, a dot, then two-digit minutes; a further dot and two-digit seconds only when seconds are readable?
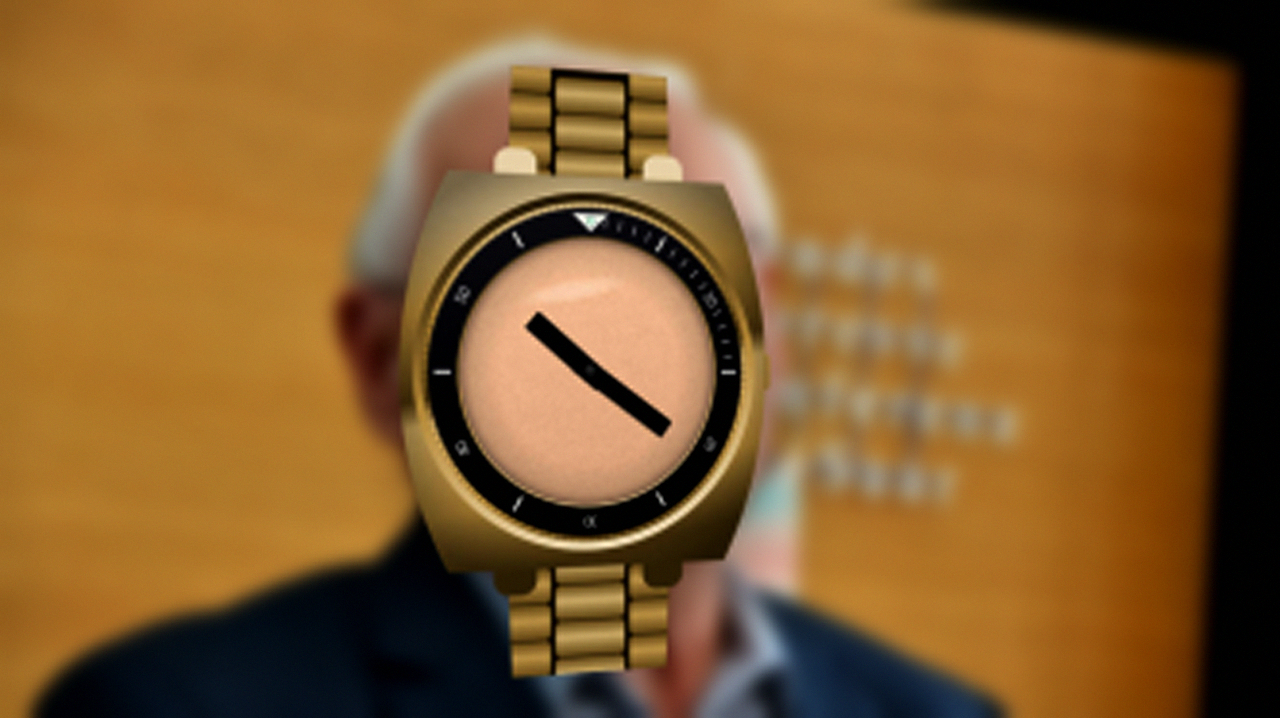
10.21
